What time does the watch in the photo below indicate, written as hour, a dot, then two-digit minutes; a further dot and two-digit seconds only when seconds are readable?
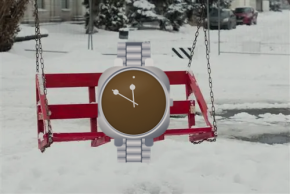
11.50
